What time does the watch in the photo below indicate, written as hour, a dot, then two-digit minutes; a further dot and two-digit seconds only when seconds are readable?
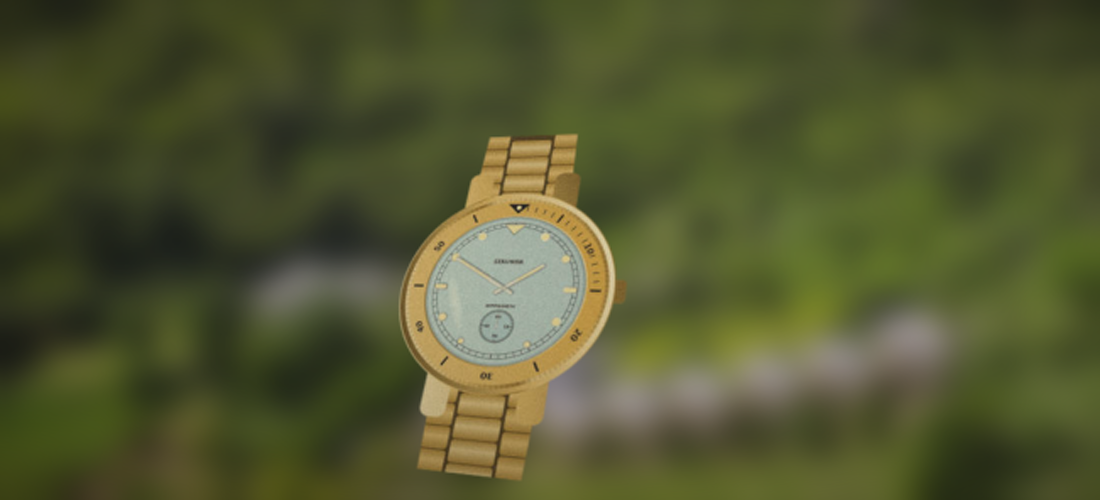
1.50
